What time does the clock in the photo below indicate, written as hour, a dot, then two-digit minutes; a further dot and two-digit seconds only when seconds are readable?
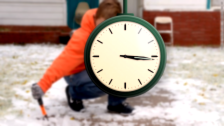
3.16
